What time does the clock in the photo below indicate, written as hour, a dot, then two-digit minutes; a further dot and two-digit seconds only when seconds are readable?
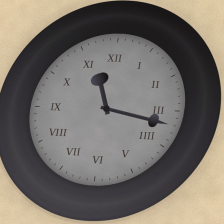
11.17
